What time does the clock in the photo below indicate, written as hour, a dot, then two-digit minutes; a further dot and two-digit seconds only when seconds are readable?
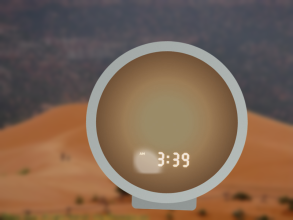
3.39
